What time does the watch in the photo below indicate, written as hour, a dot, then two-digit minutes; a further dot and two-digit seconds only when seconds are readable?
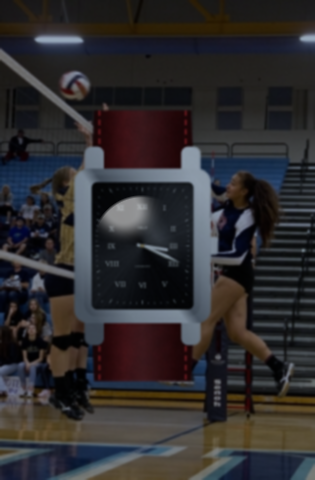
3.19
